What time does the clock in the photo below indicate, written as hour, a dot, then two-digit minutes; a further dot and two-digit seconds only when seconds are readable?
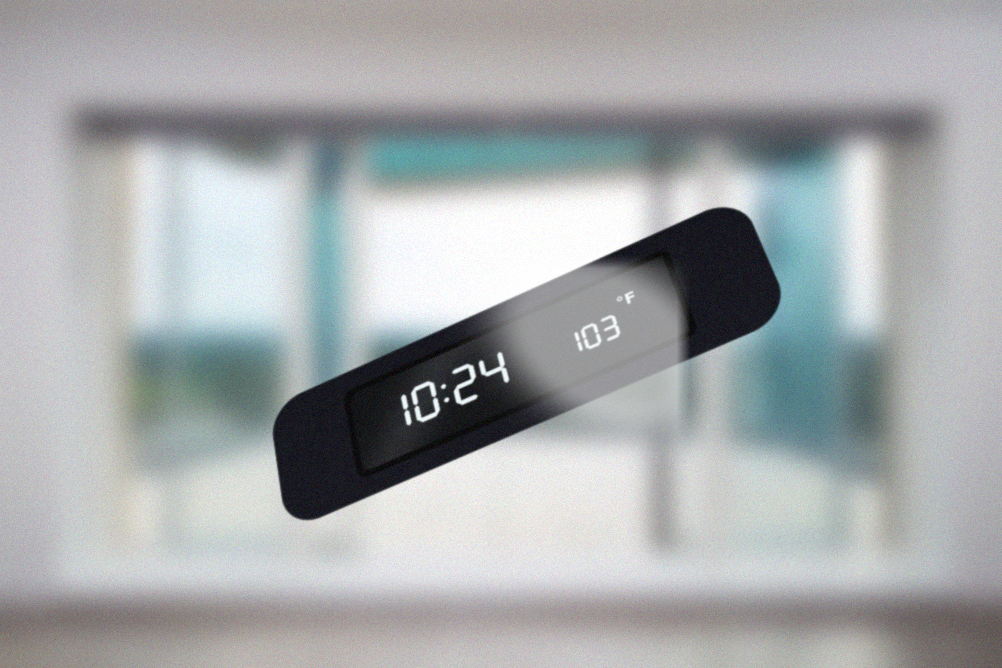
10.24
